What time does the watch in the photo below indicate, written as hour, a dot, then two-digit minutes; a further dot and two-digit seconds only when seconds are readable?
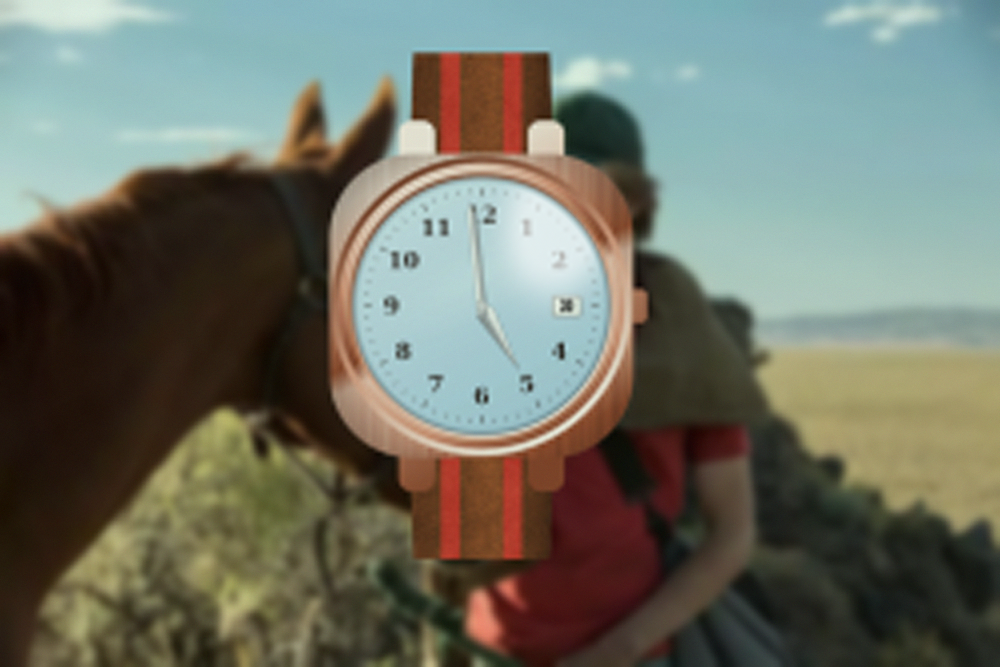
4.59
